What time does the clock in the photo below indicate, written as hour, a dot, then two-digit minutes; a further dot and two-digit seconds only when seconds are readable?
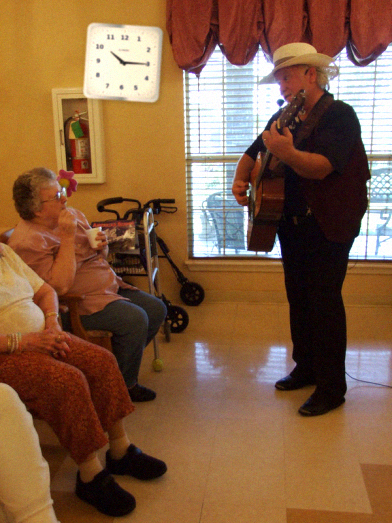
10.15
